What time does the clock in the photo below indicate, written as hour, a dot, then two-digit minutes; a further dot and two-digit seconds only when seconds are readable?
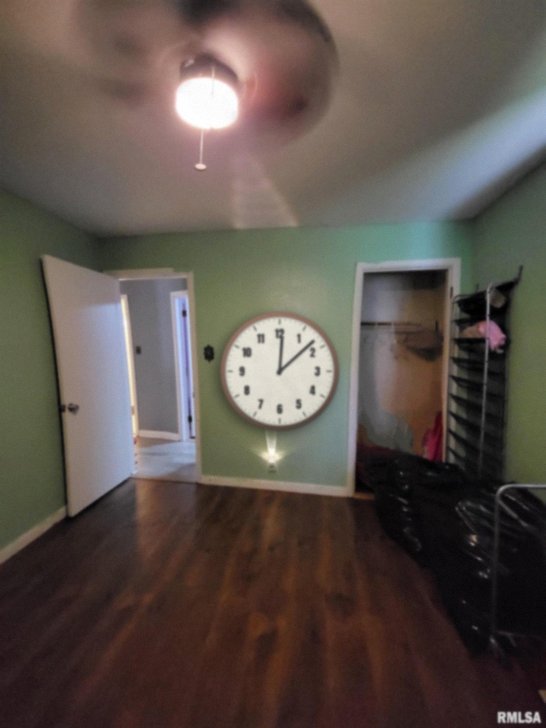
12.08
